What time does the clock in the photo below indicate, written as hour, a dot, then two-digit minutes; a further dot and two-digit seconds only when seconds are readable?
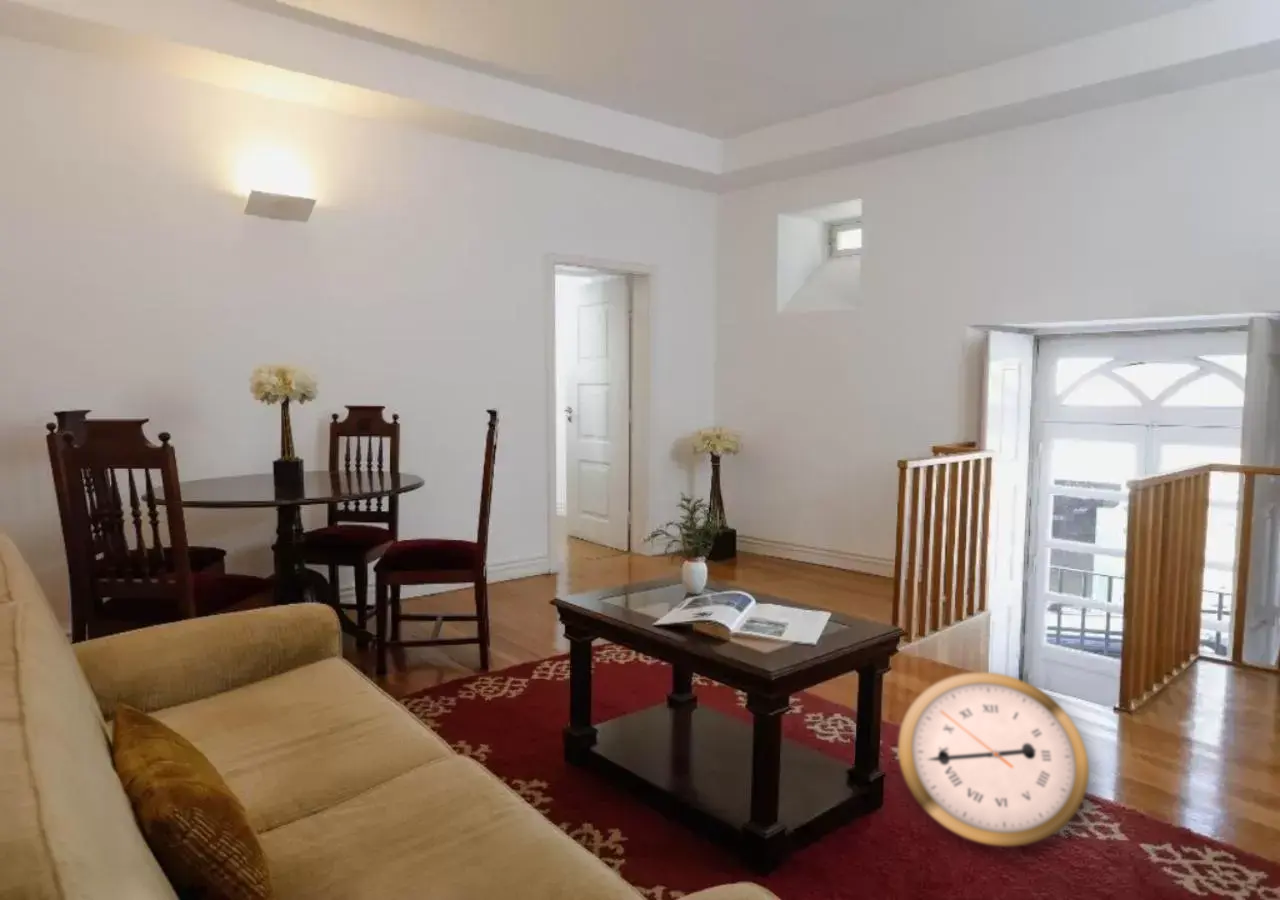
2.43.52
